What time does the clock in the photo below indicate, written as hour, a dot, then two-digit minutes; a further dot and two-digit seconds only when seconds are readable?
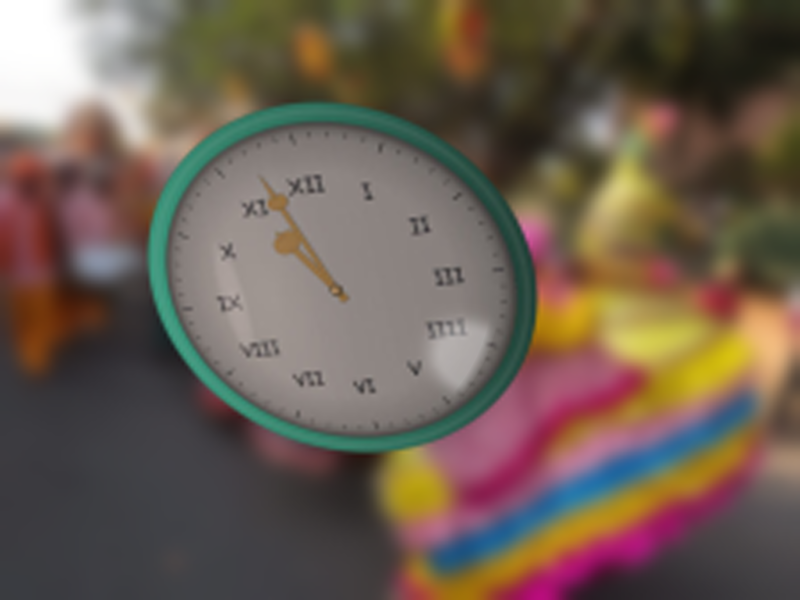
10.57
